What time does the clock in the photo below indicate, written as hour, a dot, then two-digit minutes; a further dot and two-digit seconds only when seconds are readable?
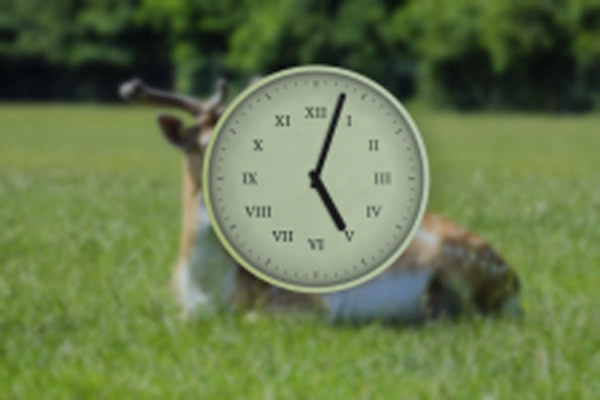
5.03
